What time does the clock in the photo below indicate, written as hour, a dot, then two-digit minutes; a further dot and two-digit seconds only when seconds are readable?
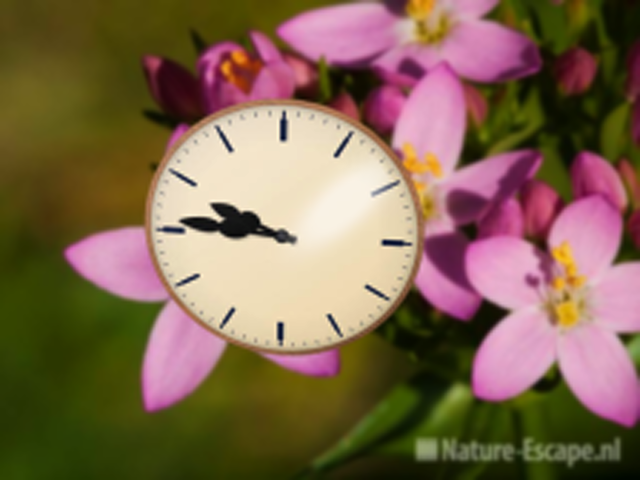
9.46
